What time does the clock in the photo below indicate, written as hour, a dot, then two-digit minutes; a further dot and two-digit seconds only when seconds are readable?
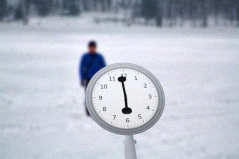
5.59
